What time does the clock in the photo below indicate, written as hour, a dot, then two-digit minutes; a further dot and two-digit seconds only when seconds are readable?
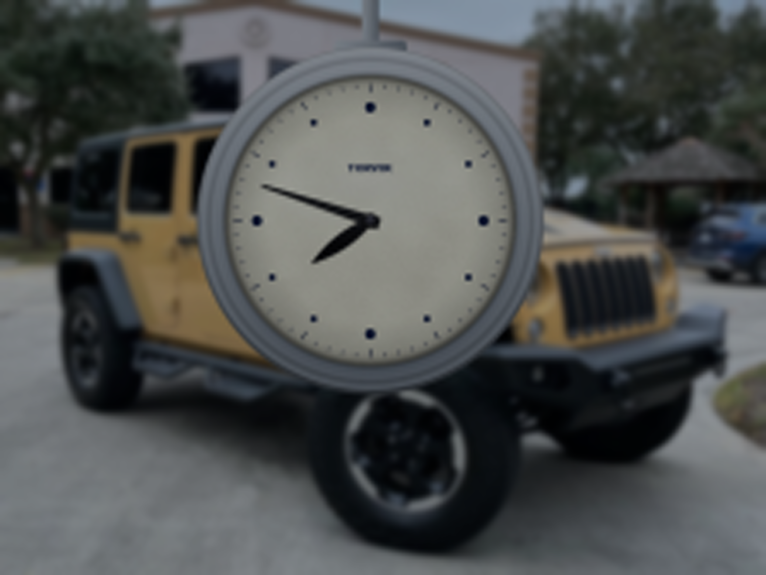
7.48
